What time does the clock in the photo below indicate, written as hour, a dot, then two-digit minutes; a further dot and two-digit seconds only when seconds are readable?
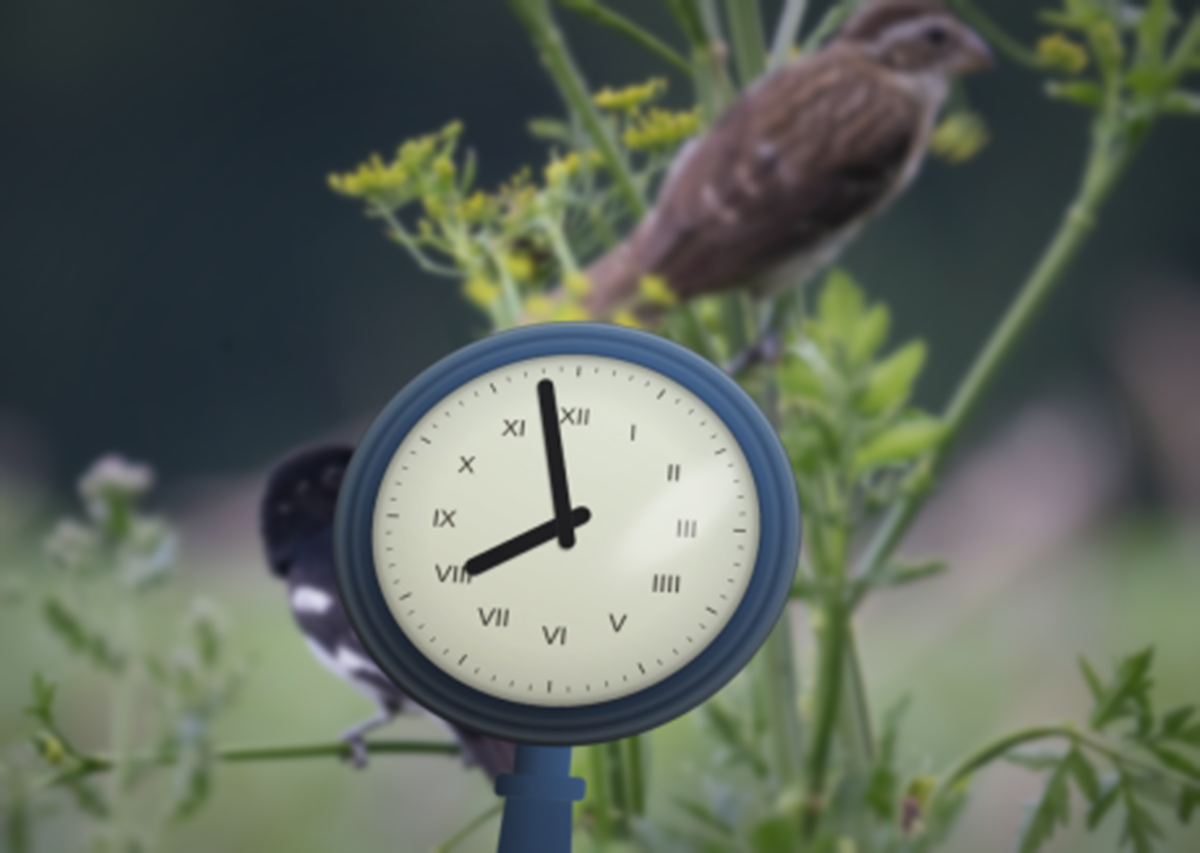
7.58
